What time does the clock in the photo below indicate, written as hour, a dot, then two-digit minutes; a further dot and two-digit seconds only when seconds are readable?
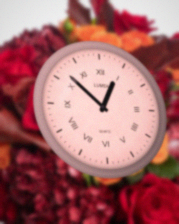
12.52
